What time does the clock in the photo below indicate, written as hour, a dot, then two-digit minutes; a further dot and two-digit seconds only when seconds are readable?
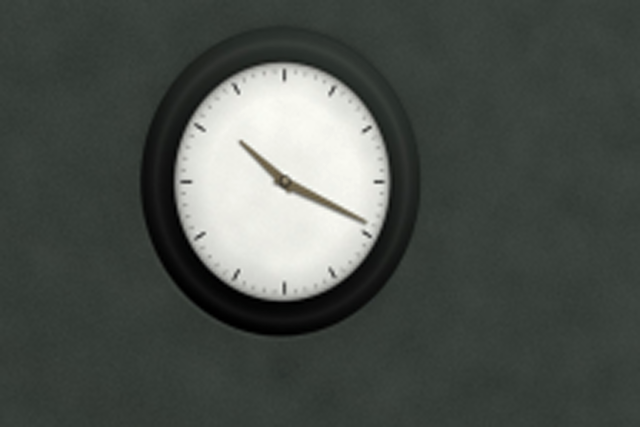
10.19
